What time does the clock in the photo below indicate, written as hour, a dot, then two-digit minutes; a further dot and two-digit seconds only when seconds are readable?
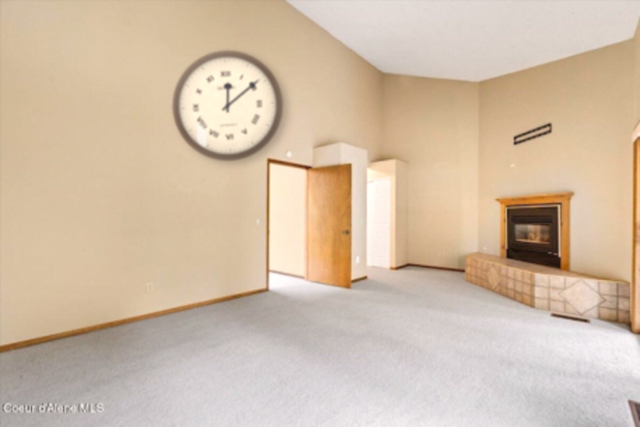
12.09
